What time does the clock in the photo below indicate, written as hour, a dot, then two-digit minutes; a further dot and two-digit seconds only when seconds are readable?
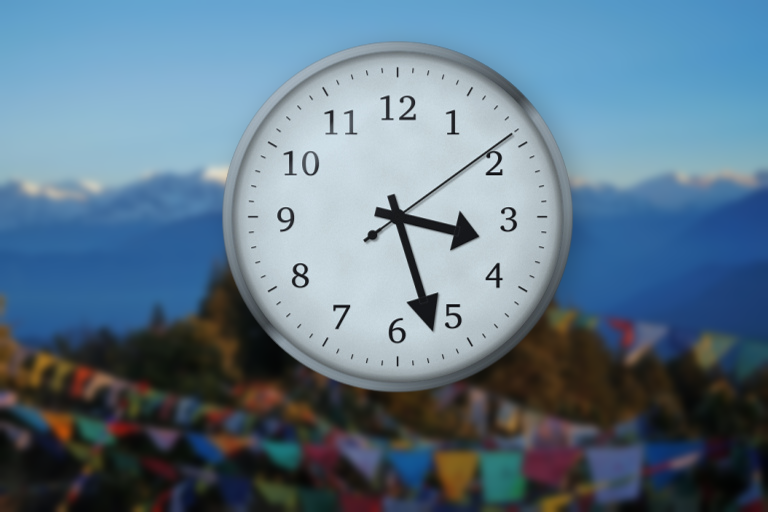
3.27.09
